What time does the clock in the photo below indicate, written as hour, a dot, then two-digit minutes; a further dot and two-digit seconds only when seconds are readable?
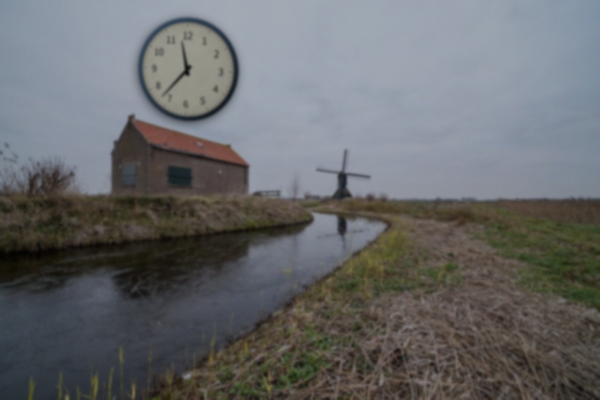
11.37
